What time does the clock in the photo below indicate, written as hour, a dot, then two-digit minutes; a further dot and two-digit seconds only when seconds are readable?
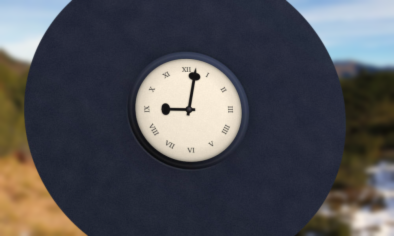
9.02
